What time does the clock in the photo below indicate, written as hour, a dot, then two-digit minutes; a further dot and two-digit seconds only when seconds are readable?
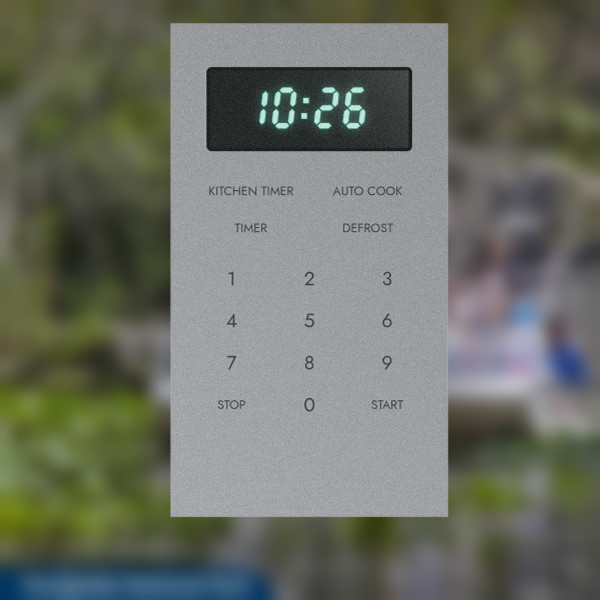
10.26
